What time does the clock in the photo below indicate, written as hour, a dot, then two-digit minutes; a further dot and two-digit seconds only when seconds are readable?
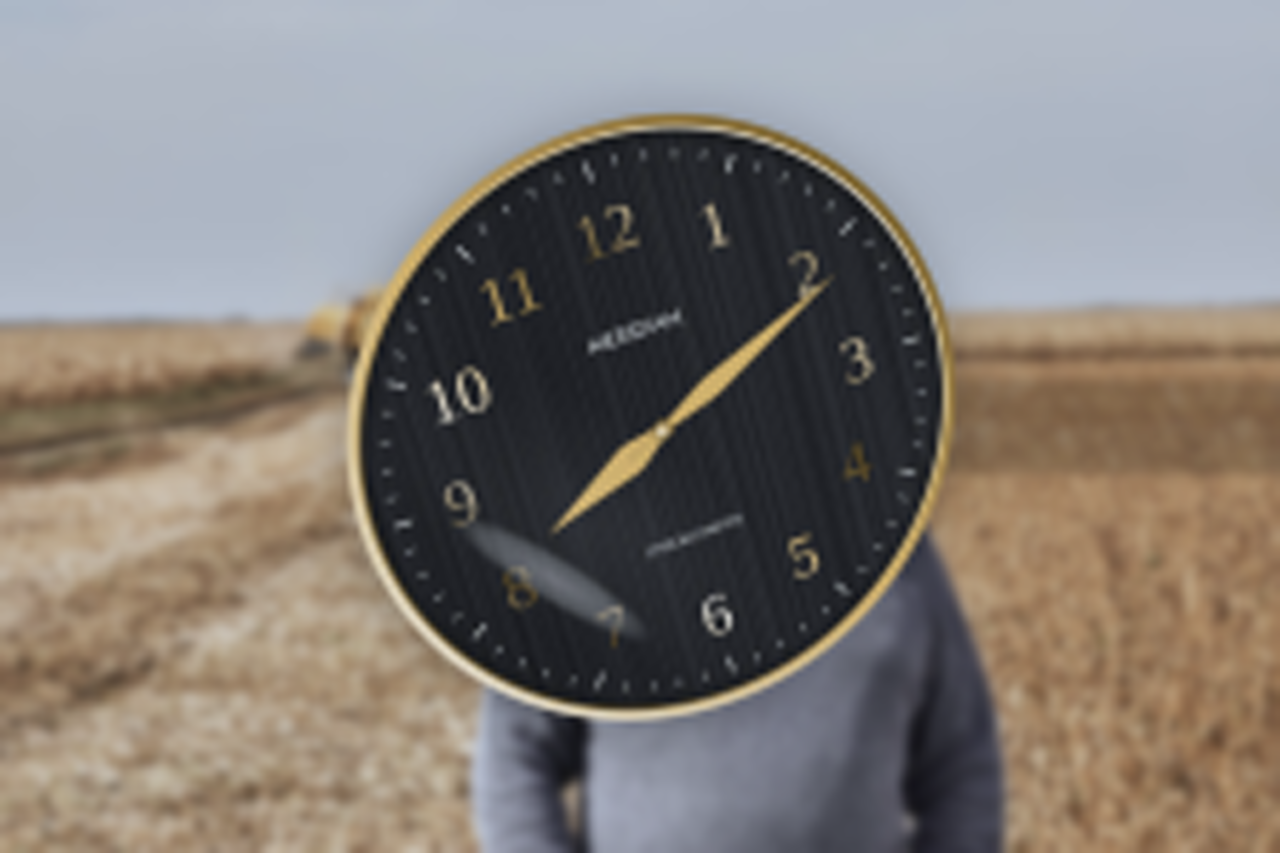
8.11
